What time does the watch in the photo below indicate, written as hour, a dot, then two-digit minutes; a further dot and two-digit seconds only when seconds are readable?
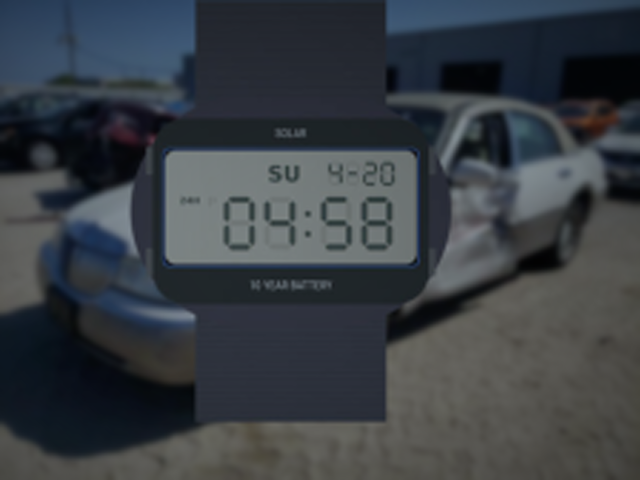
4.58
